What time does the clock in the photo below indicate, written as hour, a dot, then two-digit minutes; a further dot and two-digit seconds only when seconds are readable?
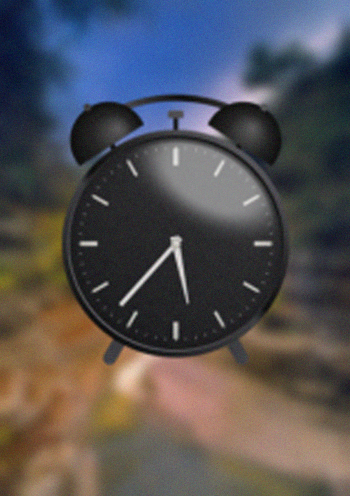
5.37
